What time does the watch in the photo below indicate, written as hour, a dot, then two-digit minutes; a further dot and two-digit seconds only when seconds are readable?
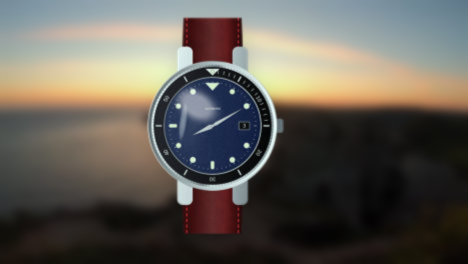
8.10
